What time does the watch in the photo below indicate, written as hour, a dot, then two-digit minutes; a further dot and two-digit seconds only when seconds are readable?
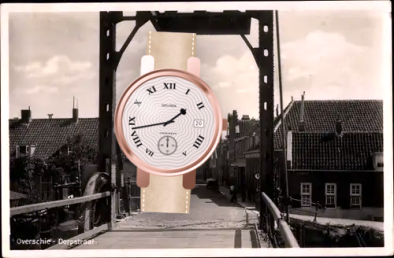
1.43
